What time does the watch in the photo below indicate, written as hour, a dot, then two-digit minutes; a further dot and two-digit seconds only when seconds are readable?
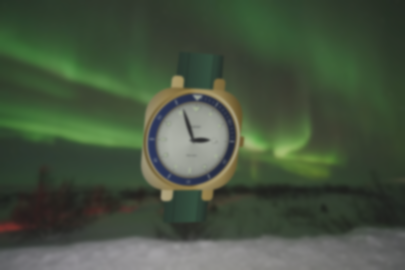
2.56
